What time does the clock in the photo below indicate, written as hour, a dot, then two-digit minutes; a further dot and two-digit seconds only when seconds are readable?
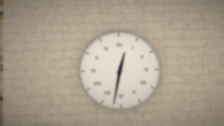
12.32
